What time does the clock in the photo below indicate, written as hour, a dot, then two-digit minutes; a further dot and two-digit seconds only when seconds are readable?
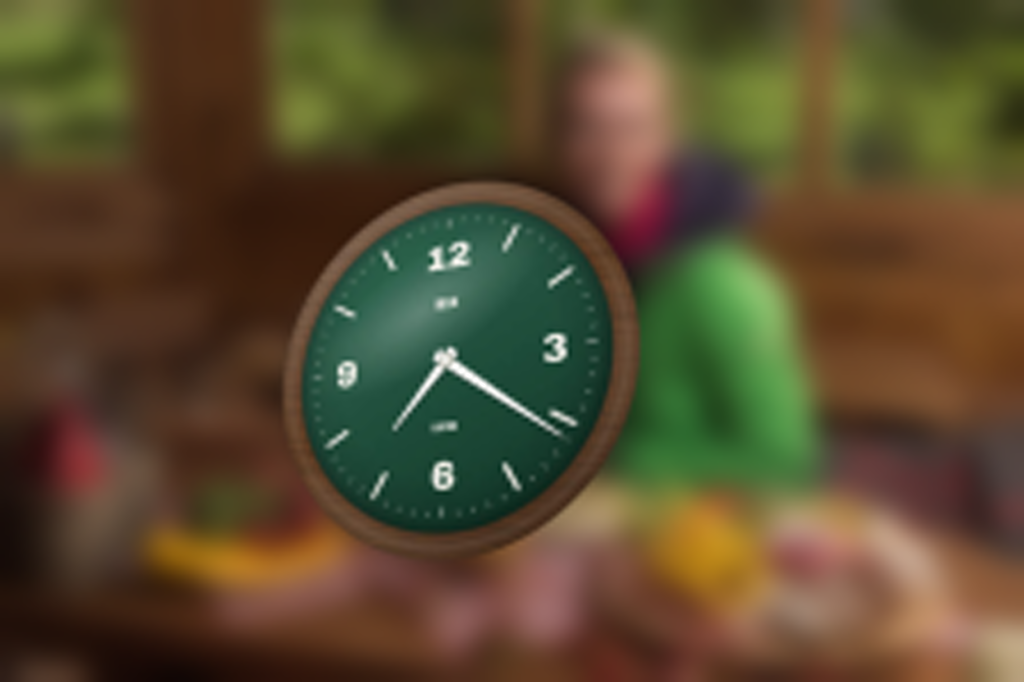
7.21
